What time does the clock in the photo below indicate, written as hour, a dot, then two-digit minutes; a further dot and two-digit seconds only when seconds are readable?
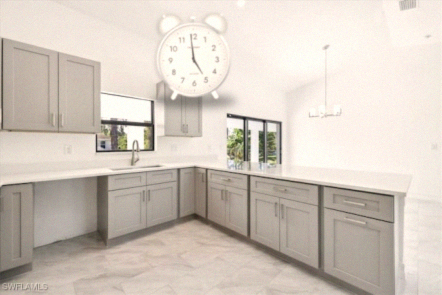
4.59
